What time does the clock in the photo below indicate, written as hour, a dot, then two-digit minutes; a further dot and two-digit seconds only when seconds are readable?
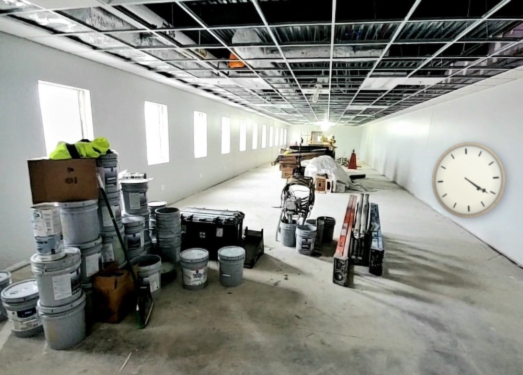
4.21
